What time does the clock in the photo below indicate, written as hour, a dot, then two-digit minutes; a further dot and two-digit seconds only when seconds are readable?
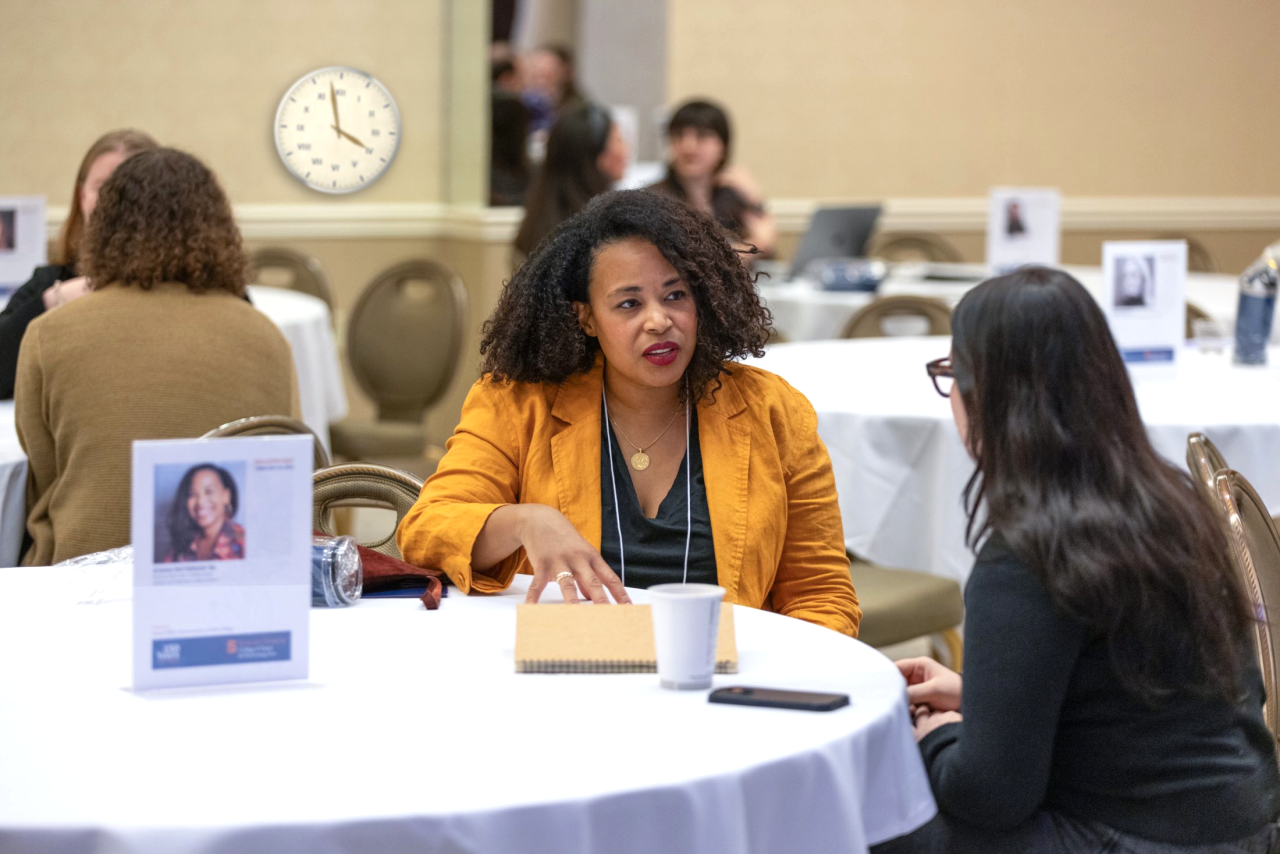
3.58
